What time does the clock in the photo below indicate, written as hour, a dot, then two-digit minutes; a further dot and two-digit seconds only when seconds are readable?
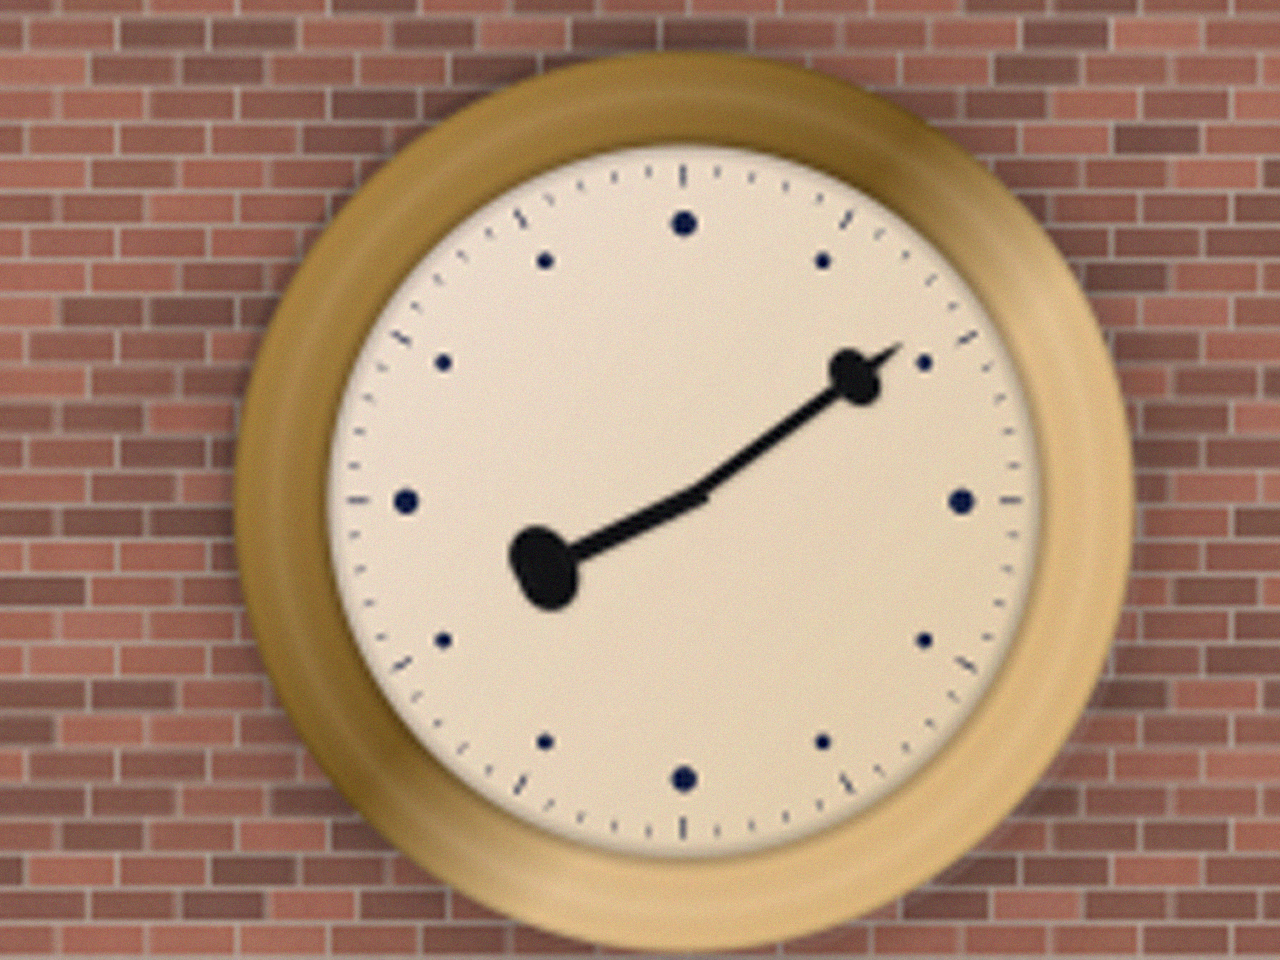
8.09
